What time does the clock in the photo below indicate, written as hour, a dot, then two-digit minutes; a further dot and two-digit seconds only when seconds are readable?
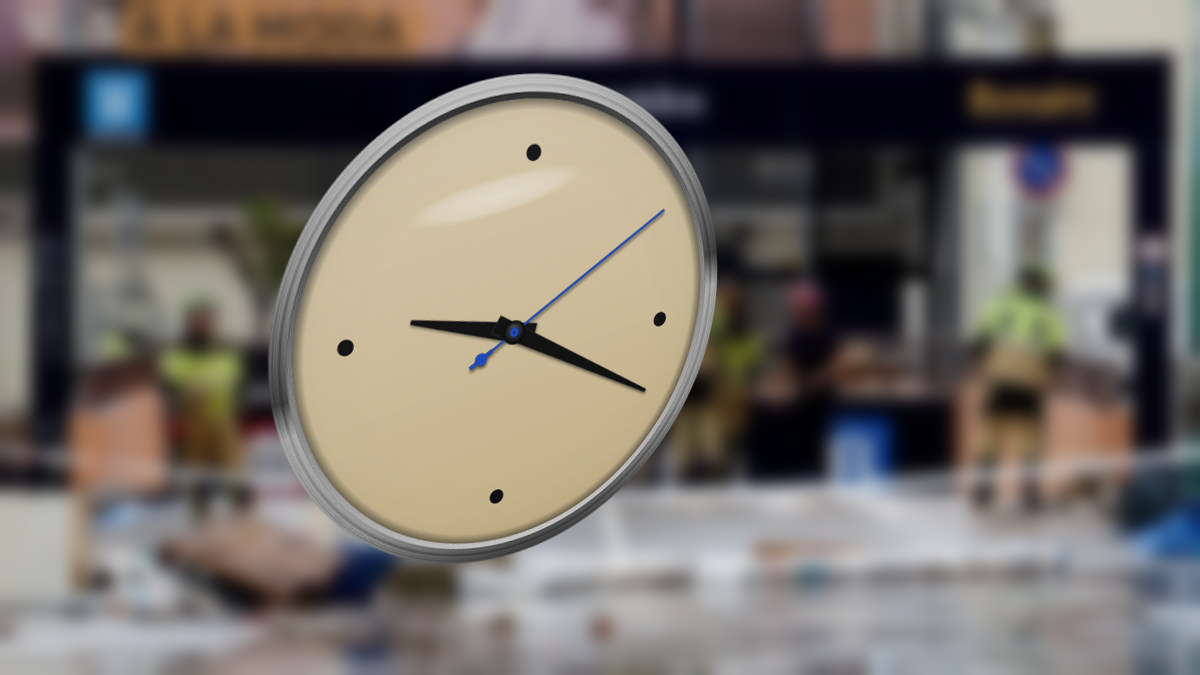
9.19.09
